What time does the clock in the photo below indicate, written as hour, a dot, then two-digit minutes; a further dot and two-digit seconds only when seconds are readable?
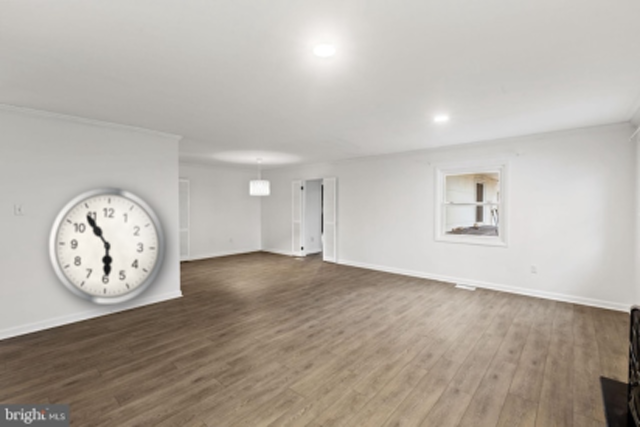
5.54
